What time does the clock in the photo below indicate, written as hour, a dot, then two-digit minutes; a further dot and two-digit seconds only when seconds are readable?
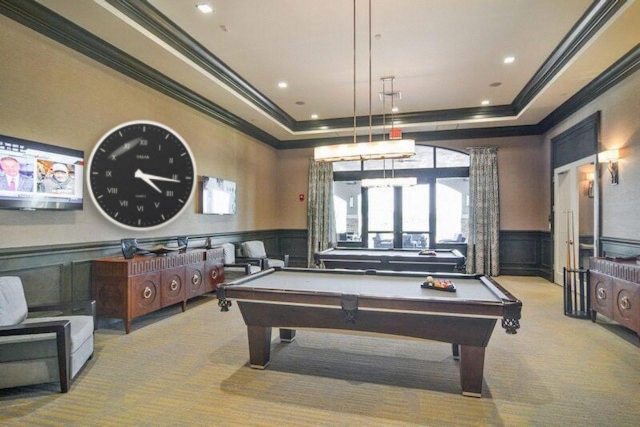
4.16
